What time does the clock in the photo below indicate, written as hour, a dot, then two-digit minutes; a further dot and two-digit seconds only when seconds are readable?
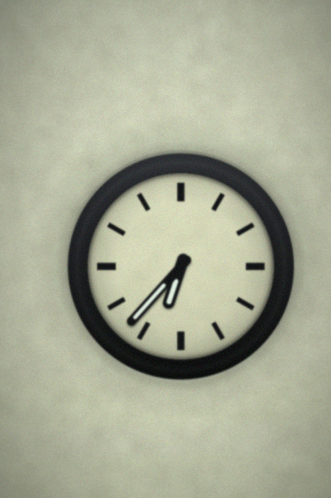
6.37
